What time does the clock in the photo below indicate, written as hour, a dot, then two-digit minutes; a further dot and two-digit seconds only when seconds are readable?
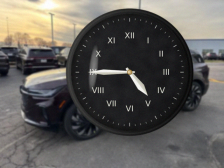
4.45
